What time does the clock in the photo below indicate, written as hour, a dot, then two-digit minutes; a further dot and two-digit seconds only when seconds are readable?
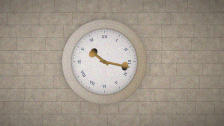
10.17
